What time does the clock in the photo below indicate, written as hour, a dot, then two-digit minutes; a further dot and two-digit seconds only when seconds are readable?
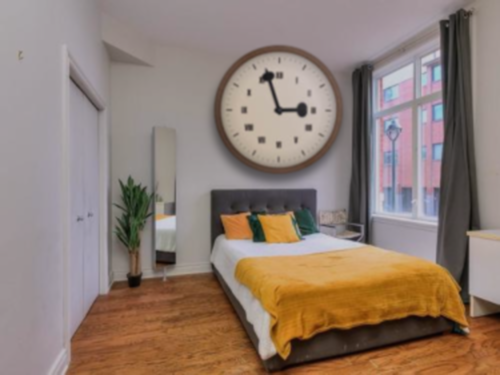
2.57
